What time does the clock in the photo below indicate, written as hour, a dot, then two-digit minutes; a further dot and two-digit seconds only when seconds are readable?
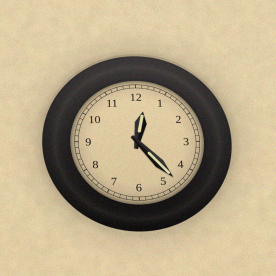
12.23
